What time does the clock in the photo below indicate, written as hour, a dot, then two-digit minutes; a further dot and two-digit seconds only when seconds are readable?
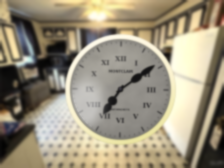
7.09
